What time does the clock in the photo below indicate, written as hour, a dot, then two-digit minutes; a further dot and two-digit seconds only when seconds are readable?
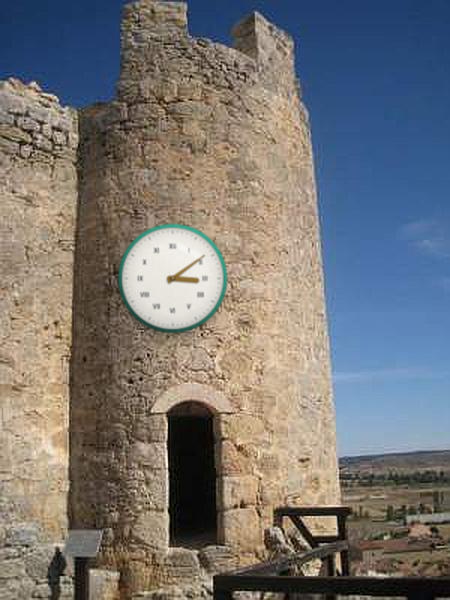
3.09
